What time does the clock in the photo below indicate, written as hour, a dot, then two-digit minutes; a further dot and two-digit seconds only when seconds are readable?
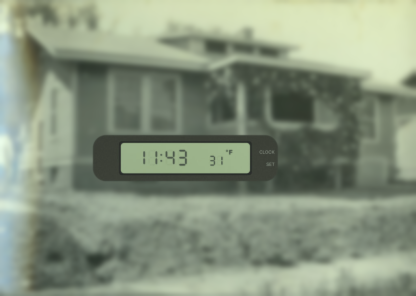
11.43
